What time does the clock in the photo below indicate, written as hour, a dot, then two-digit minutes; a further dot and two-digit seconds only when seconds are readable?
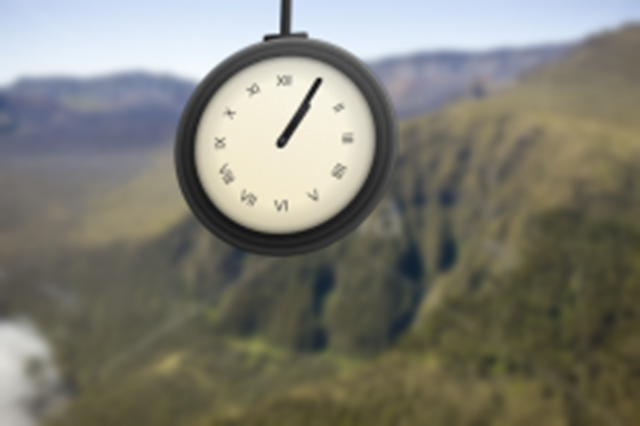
1.05
